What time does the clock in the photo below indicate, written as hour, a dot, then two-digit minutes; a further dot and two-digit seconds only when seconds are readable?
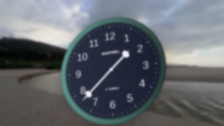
1.38
